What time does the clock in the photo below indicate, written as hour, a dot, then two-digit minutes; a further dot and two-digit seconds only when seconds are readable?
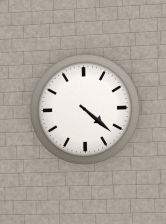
4.22
